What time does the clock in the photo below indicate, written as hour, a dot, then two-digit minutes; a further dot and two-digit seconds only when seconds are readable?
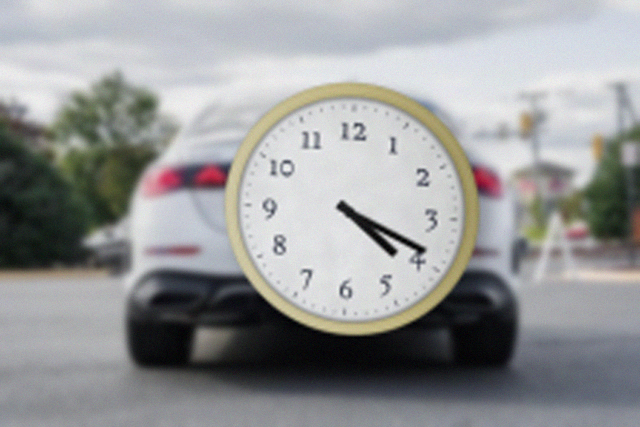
4.19
